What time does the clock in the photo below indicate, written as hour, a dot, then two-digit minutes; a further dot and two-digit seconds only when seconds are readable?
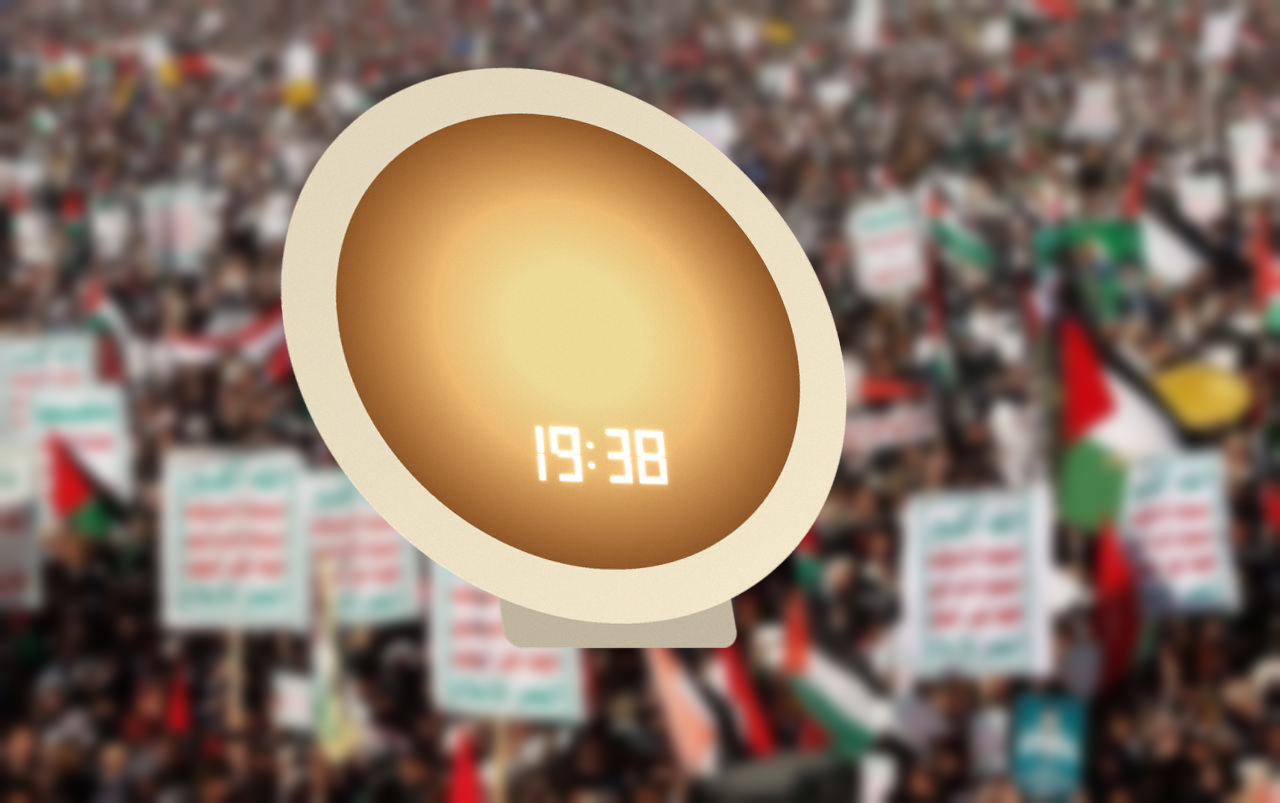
19.38
